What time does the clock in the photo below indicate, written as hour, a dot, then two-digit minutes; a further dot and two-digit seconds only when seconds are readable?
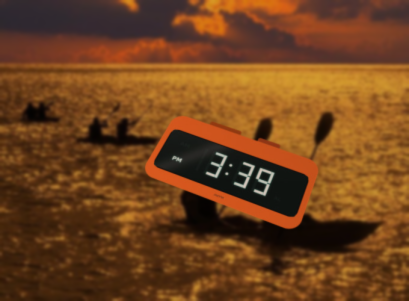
3.39
